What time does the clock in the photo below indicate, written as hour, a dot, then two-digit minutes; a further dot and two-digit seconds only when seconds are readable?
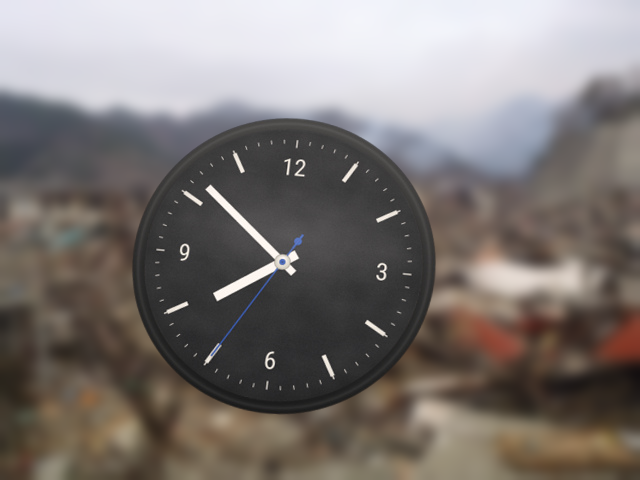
7.51.35
